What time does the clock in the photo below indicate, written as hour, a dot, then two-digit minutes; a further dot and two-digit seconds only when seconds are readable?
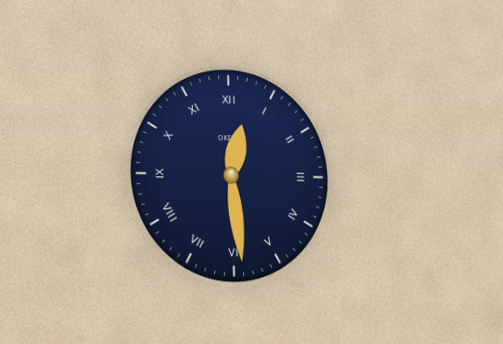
12.29
